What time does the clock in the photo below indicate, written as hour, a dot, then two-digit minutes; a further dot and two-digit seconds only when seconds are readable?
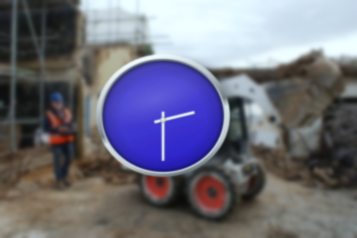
2.30
